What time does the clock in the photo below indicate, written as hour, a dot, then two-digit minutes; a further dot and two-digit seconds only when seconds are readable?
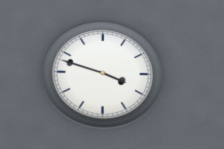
3.48
